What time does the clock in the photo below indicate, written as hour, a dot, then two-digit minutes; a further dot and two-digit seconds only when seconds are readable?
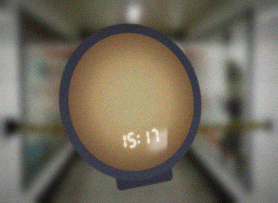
15.17
